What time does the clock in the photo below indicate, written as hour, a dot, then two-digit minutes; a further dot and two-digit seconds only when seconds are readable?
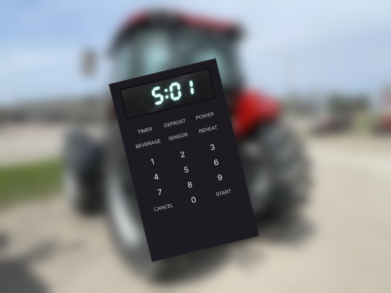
5.01
